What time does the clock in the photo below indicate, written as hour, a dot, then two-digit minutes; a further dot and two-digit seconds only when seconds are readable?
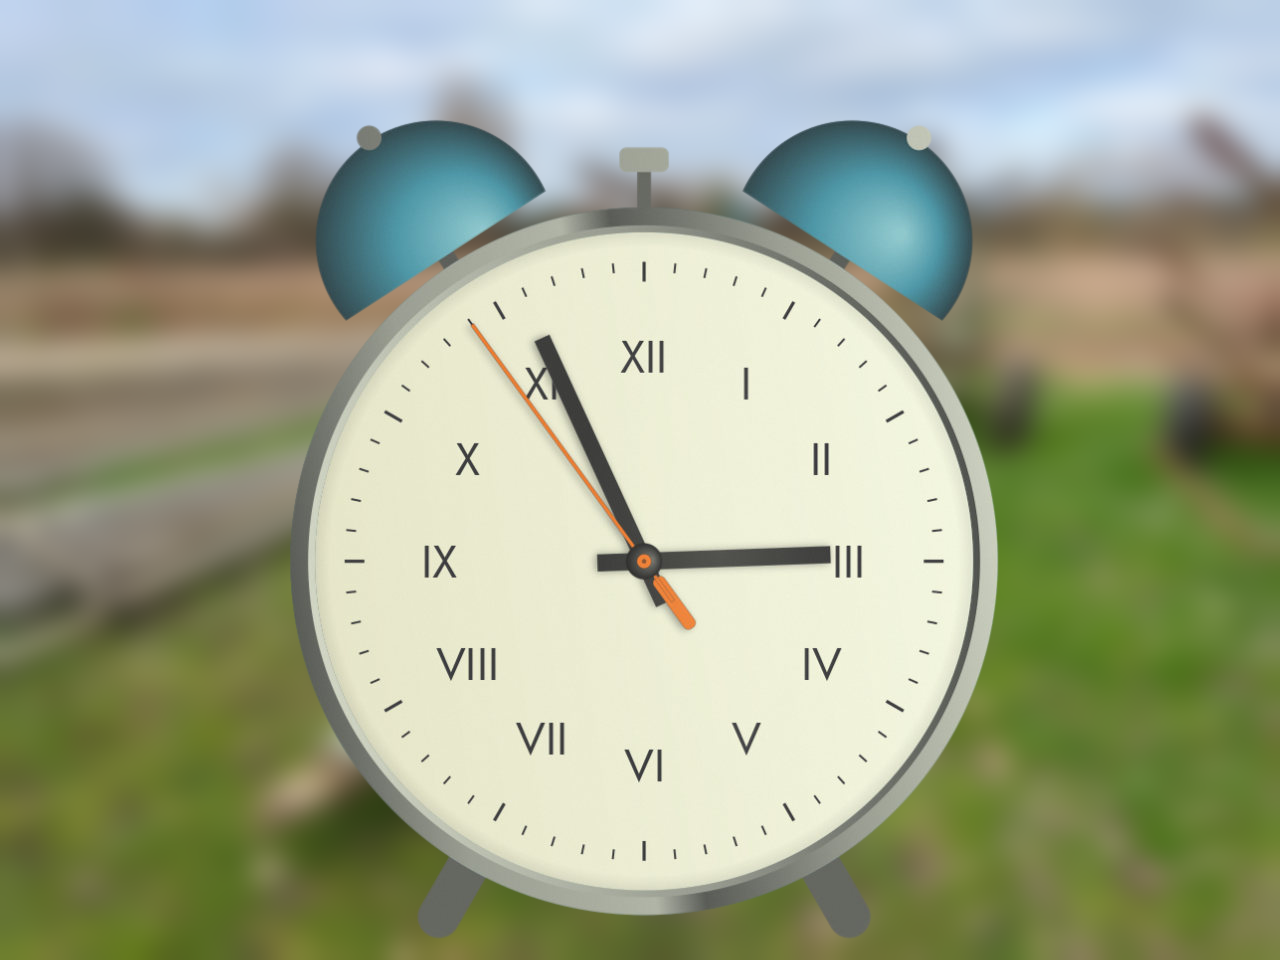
2.55.54
